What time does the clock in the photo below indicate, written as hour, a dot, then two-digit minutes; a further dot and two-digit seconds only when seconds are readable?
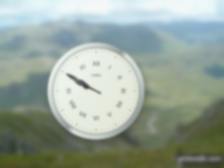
9.50
